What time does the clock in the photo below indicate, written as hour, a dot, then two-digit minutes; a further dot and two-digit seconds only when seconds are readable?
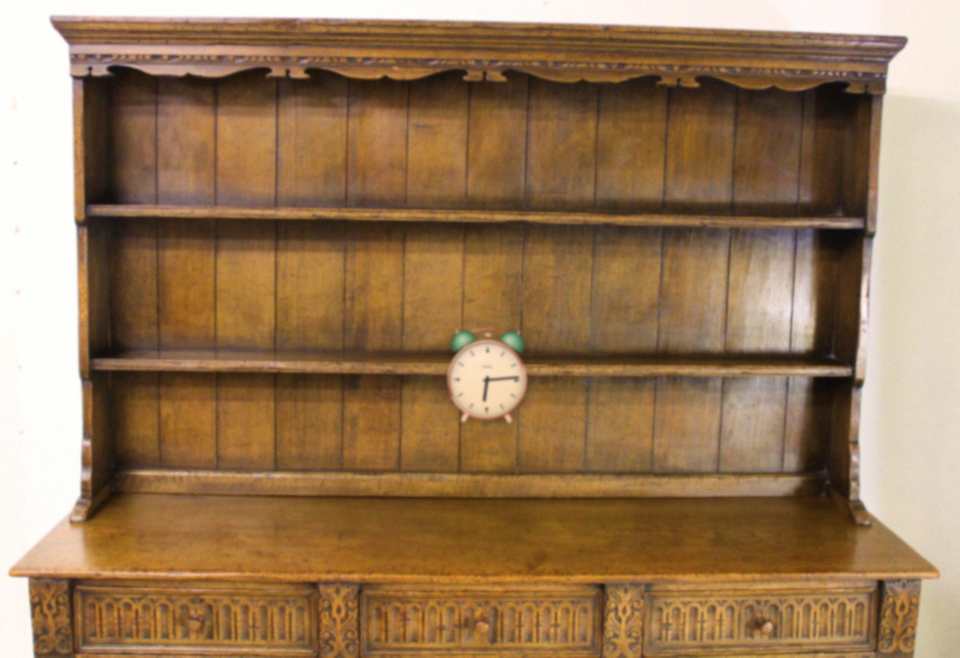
6.14
